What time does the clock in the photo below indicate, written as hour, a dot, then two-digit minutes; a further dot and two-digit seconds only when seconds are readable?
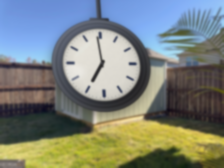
6.59
